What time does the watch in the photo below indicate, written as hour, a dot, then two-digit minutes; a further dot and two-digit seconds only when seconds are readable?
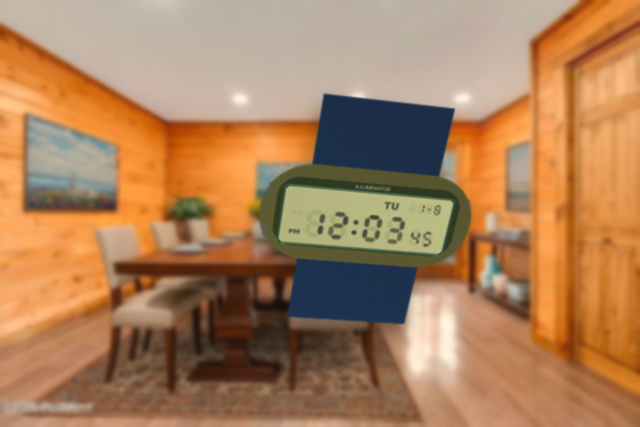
12.03.45
